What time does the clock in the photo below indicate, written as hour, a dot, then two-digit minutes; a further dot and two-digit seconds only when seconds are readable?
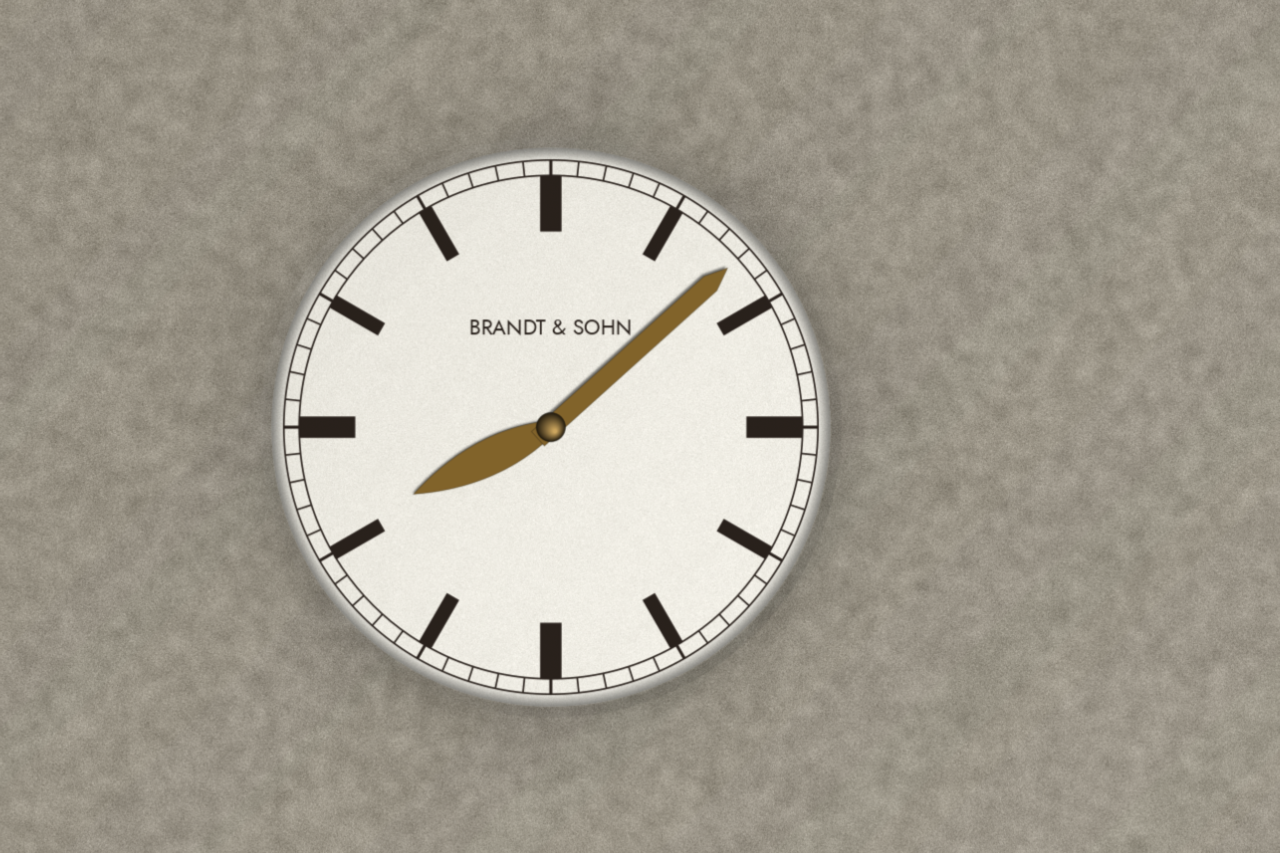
8.08
